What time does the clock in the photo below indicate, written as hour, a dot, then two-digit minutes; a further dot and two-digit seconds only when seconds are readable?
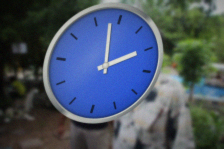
1.58
